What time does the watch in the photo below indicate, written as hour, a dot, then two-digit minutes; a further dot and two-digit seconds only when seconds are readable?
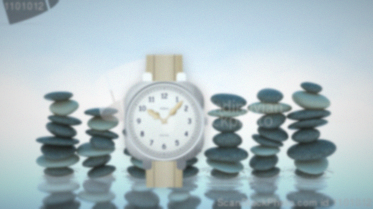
10.07
